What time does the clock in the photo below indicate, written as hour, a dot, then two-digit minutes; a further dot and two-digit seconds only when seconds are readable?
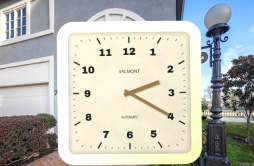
2.20
